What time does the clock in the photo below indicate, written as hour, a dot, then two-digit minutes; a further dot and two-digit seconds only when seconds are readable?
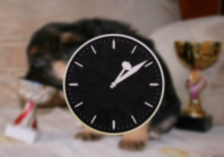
1.09
